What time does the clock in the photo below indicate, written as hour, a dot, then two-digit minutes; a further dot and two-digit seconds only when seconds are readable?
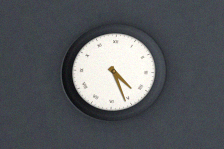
4.26
